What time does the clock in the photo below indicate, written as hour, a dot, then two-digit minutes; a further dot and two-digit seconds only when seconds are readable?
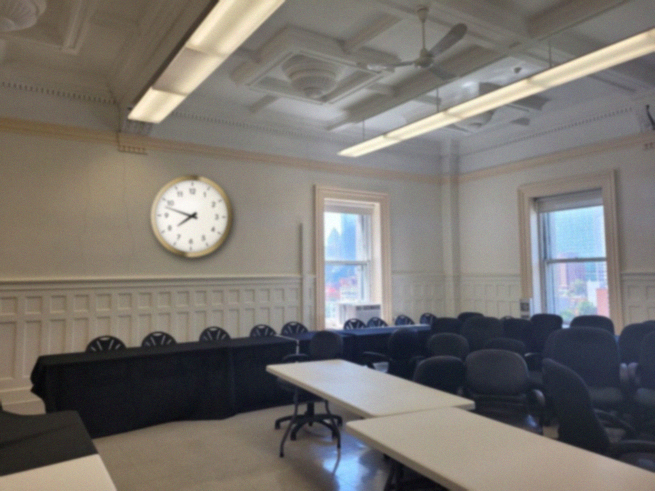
7.48
